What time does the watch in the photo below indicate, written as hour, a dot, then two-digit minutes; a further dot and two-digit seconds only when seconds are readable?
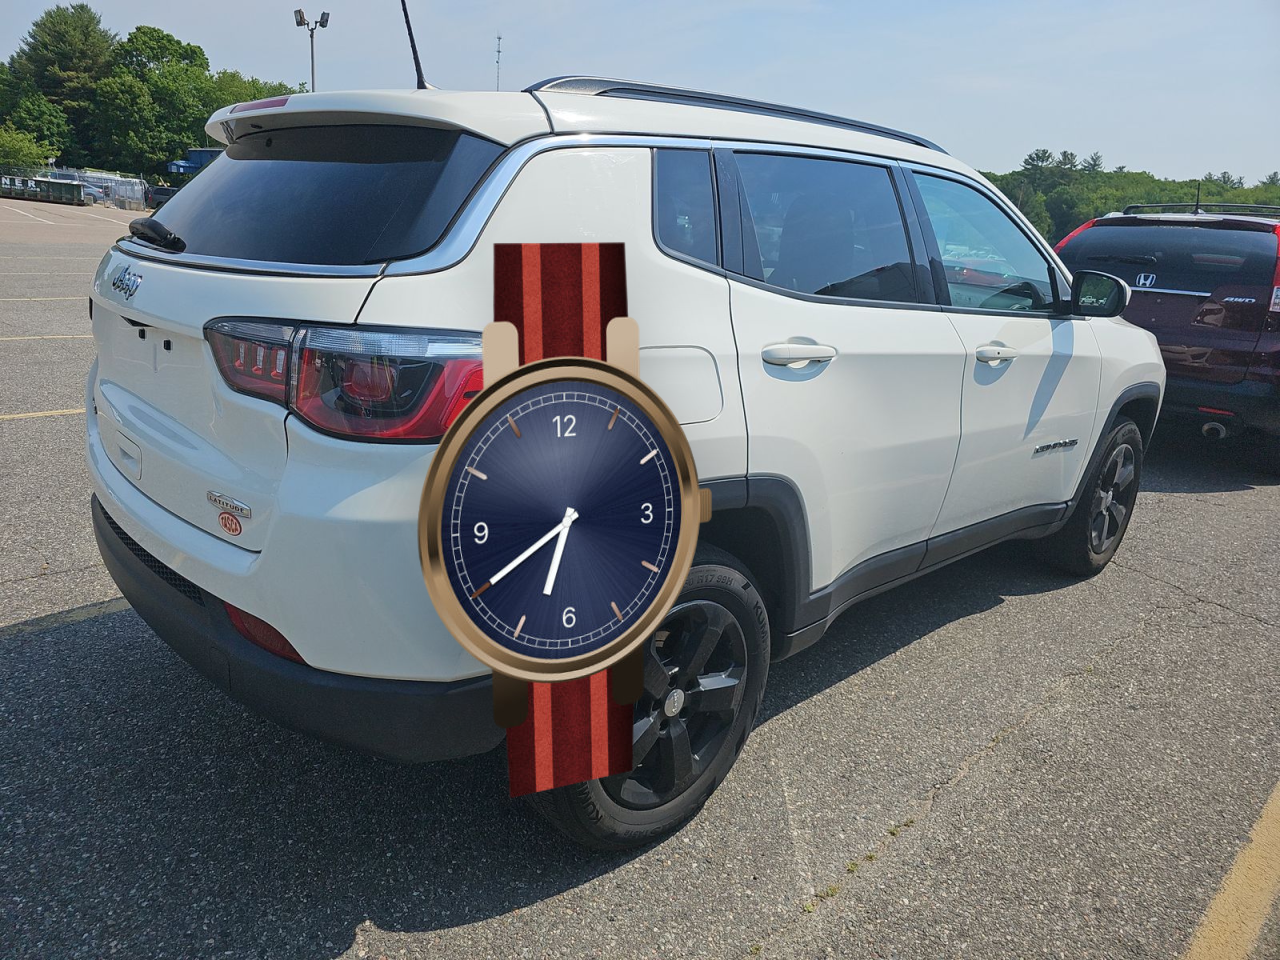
6.40
